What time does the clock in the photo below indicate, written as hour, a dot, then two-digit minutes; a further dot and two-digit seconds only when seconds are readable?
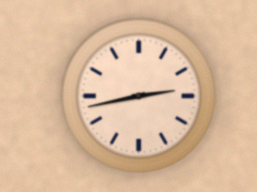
2.43
